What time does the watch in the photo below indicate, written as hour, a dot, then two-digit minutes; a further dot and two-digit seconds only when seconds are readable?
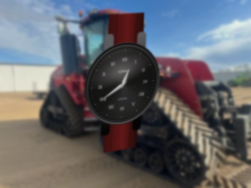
12.40
